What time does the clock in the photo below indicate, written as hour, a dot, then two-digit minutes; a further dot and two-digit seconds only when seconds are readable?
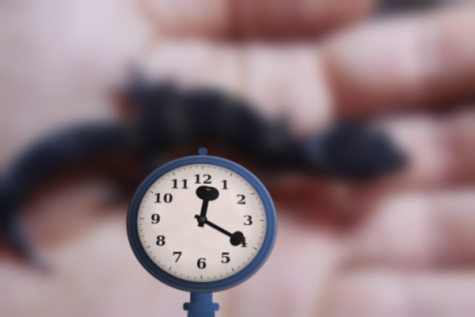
12.20
